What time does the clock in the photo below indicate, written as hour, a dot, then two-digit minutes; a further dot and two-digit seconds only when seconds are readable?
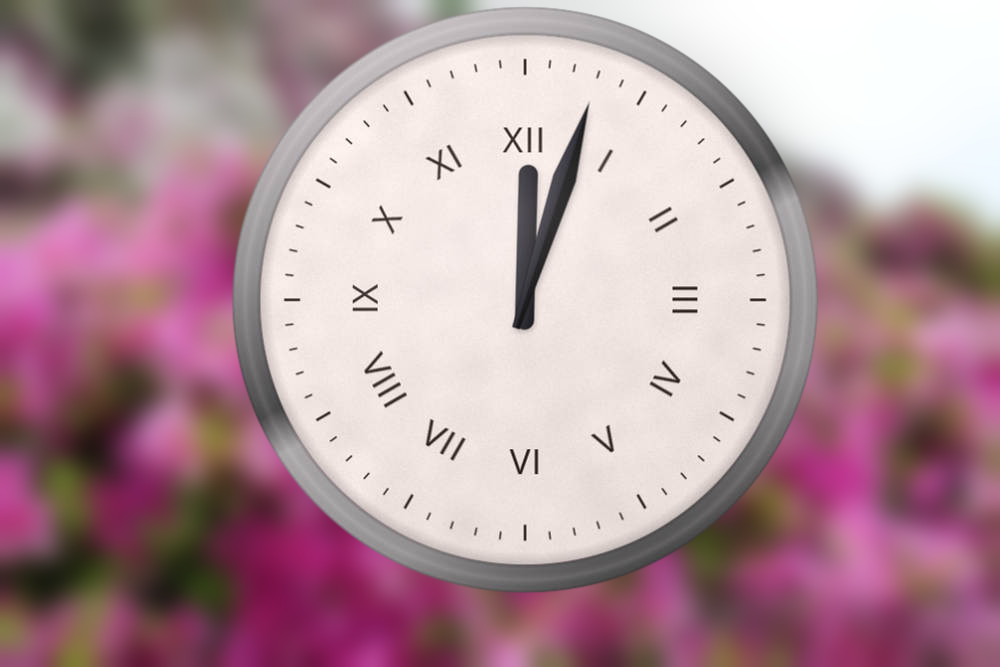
12.03
